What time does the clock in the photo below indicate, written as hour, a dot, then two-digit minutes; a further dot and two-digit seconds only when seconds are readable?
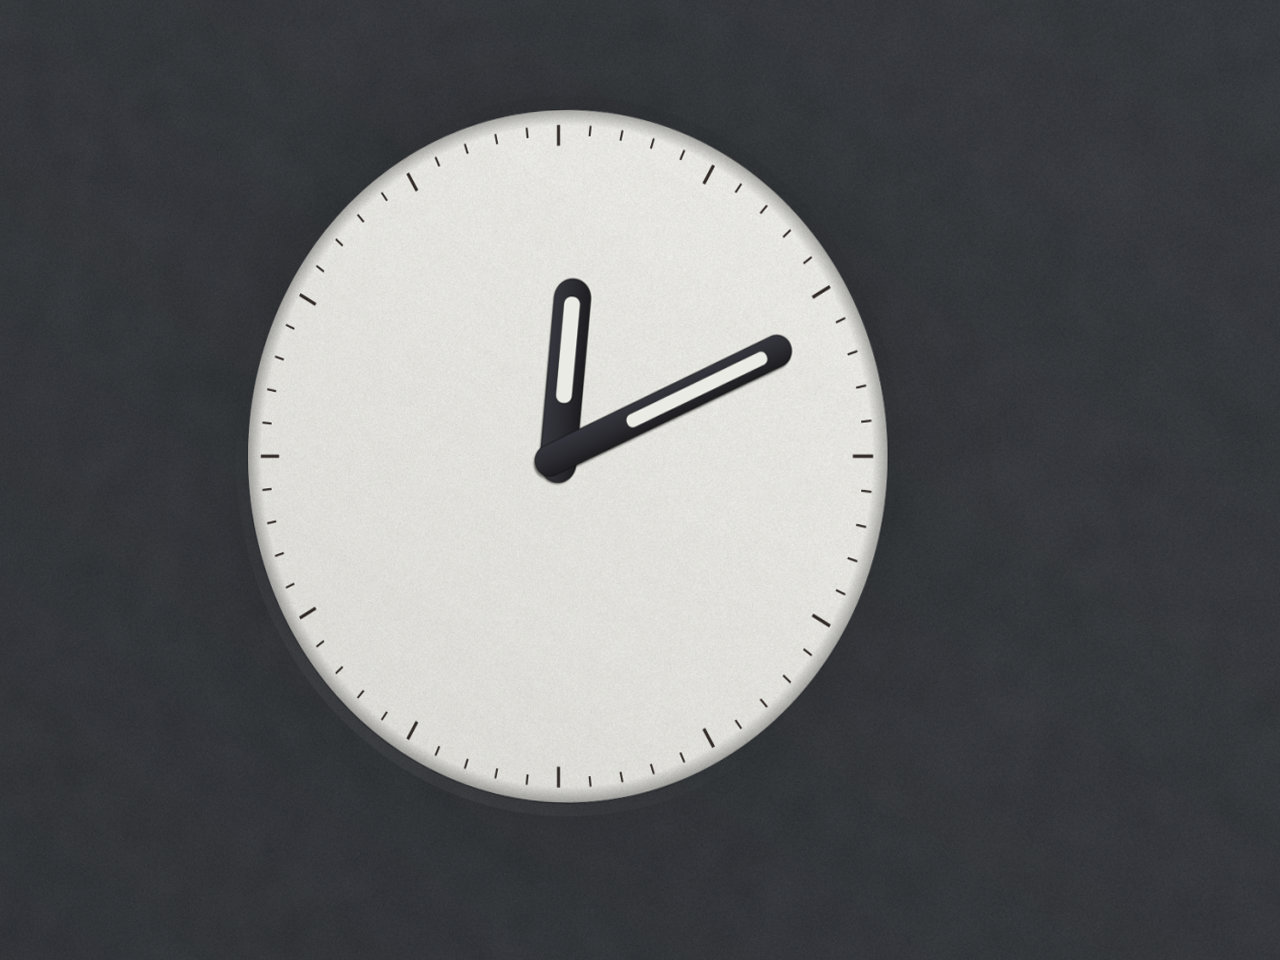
12.11
